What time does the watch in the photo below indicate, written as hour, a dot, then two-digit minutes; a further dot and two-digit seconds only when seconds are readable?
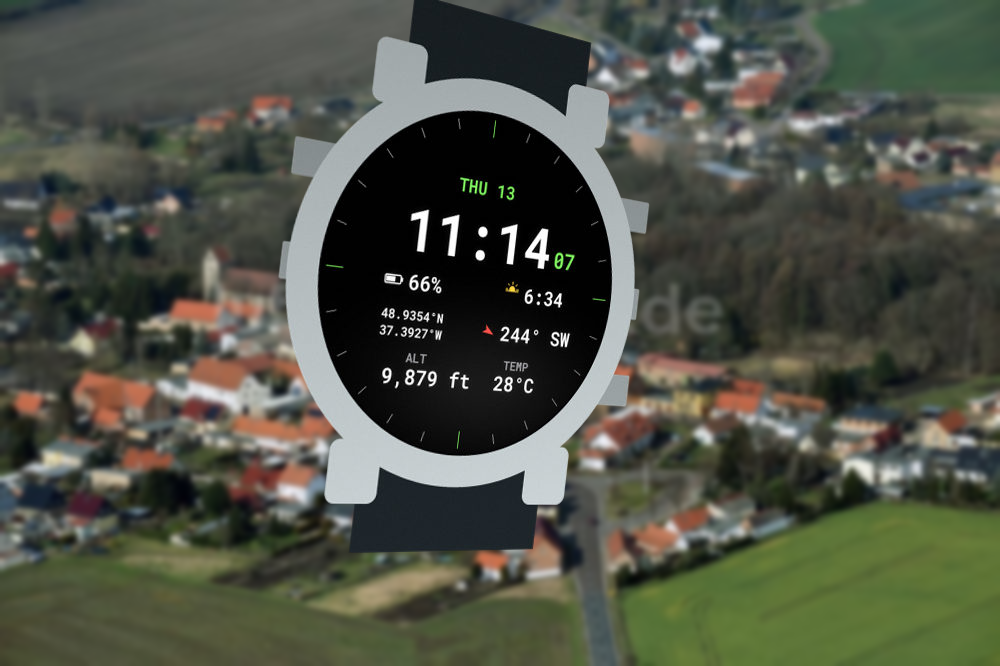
11.14.07
